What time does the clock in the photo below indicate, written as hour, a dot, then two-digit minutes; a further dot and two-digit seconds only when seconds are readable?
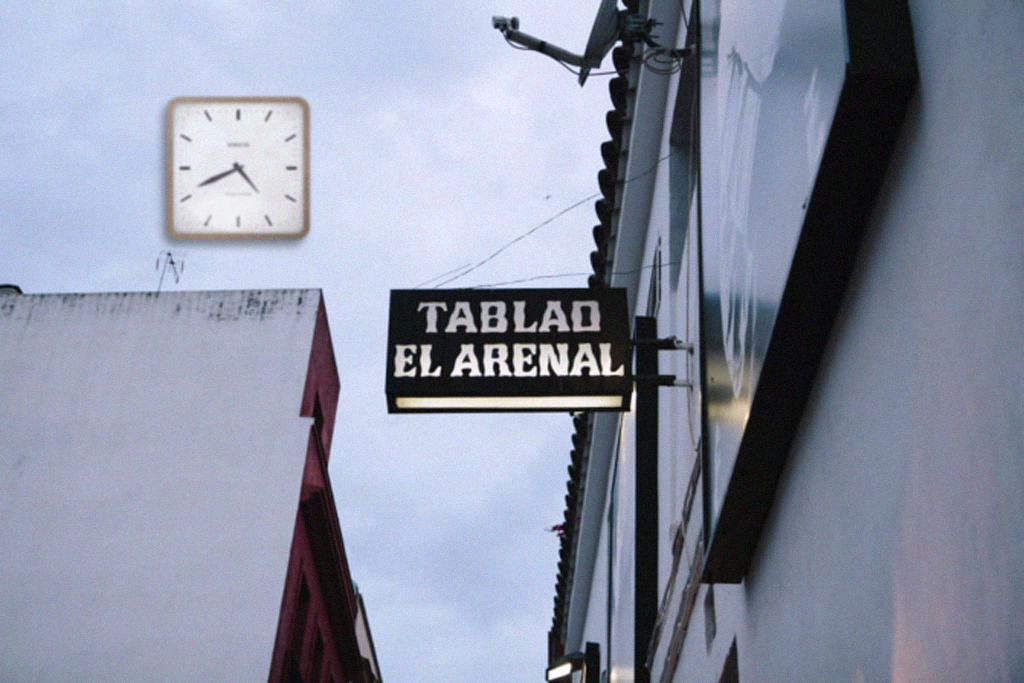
4.41
